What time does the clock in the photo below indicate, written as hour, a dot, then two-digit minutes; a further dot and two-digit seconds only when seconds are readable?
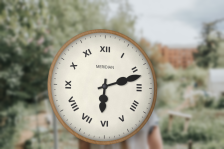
6.12
